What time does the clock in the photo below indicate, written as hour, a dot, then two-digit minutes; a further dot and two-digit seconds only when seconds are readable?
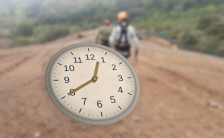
12.40
